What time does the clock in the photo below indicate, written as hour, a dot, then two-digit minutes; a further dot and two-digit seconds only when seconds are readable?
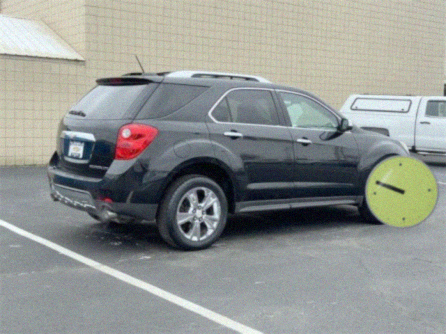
9.49
